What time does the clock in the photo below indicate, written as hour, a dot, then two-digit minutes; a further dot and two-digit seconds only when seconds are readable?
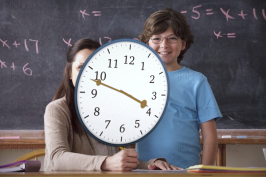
3.48
